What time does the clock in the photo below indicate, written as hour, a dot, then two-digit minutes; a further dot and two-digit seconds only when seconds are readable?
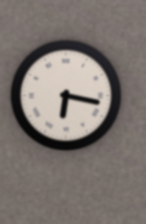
6.17
